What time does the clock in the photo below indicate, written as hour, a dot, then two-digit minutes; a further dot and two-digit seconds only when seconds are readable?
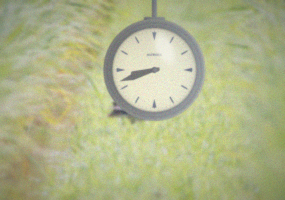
8.42
